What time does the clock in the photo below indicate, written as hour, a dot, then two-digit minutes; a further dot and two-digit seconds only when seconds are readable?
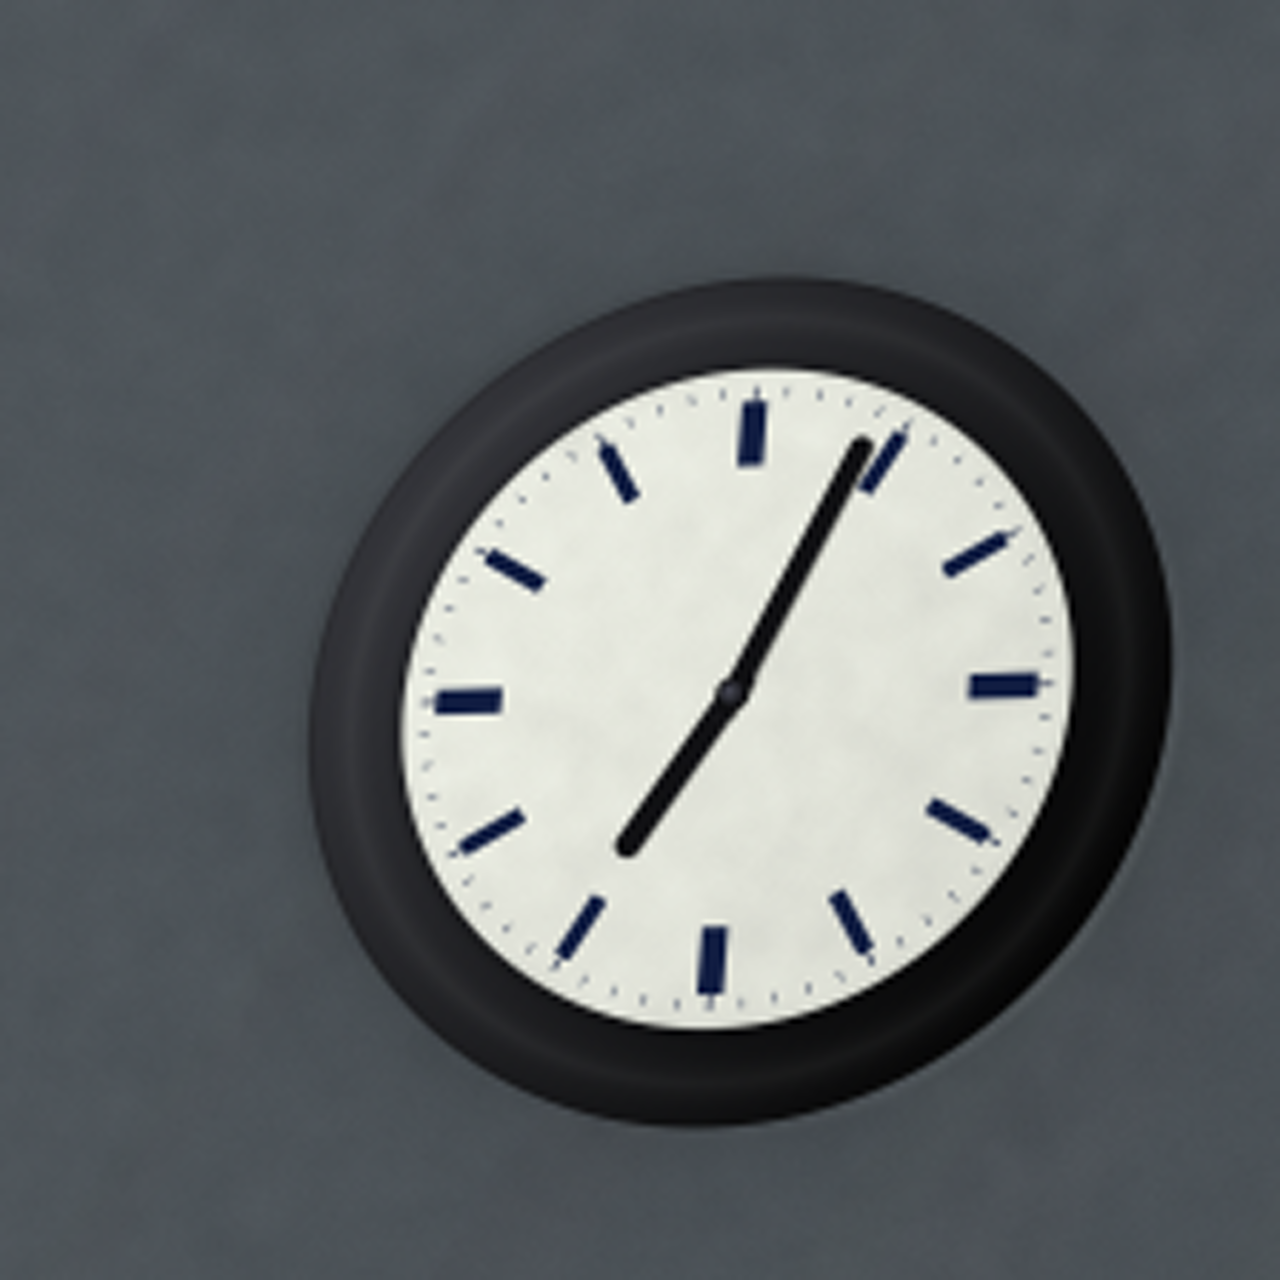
7.04
